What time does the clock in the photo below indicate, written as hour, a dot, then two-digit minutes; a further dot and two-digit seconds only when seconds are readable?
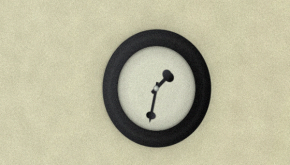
1.32
